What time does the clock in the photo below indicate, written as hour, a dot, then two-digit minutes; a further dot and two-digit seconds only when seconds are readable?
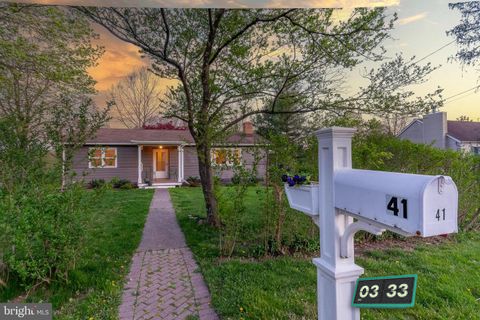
3.33
